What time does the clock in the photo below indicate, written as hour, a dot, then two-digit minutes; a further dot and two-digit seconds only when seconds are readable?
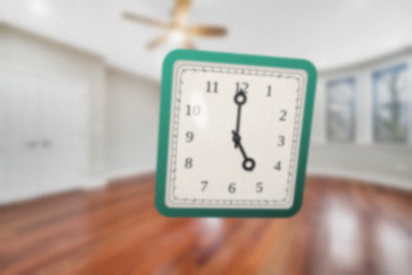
5.00
